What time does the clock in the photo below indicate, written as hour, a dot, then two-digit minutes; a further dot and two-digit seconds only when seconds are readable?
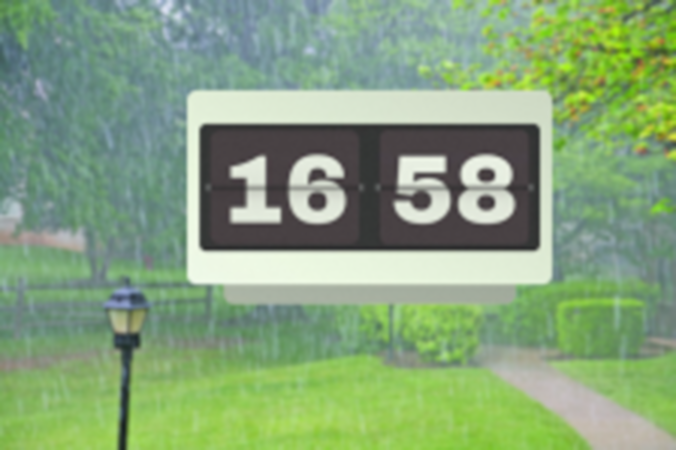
16.58
